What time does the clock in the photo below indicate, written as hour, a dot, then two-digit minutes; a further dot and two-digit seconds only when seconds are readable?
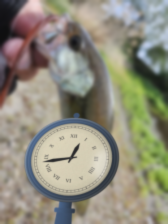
12.43
